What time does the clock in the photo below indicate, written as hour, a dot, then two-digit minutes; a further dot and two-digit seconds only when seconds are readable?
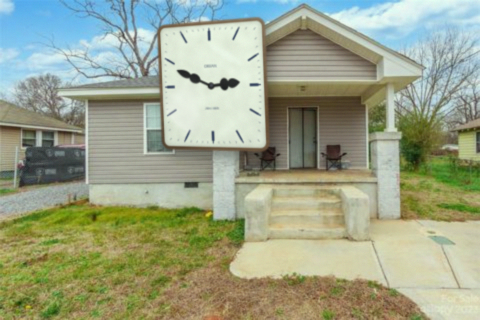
2.49
